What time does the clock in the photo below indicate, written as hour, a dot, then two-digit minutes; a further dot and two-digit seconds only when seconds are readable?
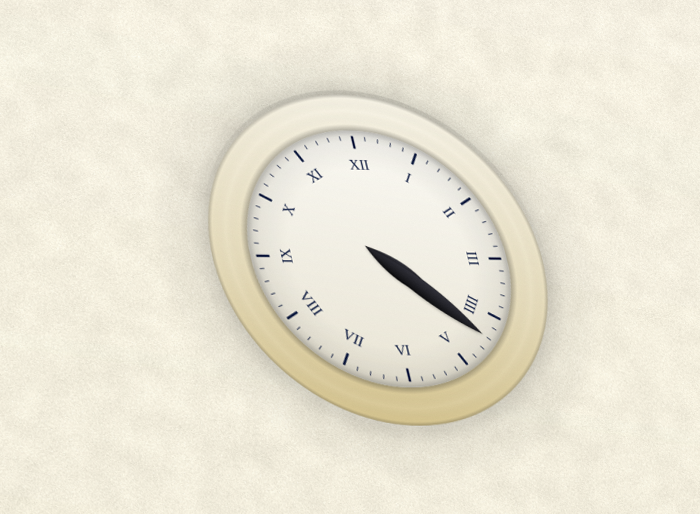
4.22
